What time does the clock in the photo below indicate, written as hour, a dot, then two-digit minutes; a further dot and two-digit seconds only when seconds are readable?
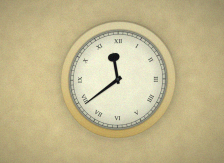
11.39
